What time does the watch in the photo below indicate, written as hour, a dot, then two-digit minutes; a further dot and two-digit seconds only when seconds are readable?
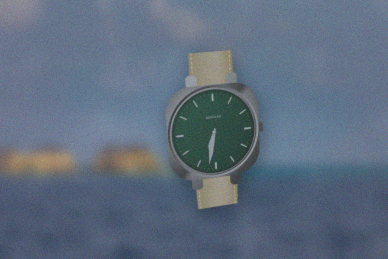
6.32
